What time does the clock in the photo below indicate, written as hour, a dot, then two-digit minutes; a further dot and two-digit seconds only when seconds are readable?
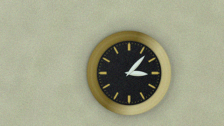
3.07
